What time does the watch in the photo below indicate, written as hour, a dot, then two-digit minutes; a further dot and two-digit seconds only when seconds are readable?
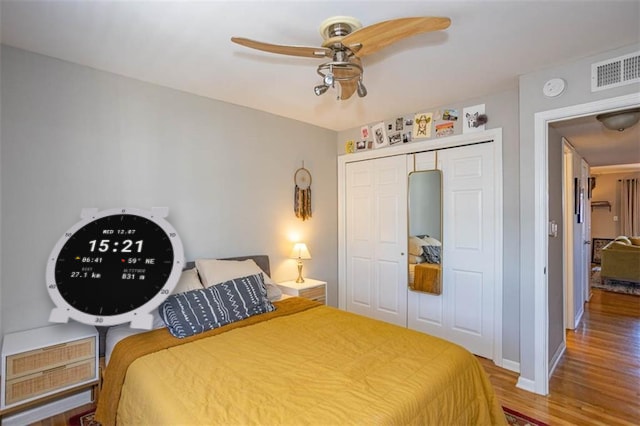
15.21
